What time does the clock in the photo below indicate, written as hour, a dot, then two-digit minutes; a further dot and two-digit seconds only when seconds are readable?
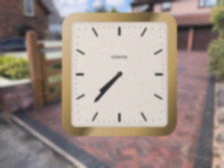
7.37
